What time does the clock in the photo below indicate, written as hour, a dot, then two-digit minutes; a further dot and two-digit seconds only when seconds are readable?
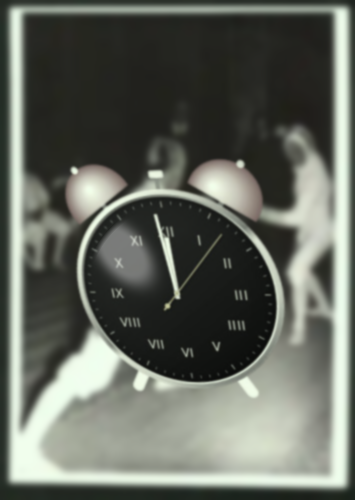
11.59.07
